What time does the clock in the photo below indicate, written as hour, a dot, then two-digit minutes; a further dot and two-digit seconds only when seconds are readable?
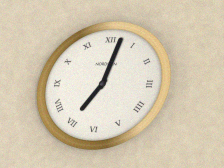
7.02
